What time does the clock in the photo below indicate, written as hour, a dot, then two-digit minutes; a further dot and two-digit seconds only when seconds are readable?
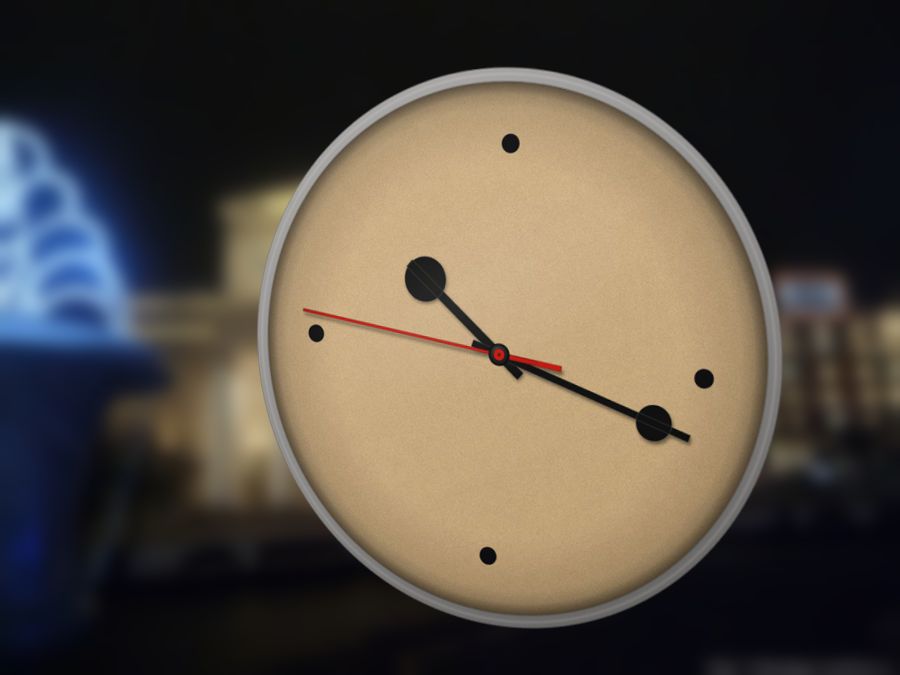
10.17.46
